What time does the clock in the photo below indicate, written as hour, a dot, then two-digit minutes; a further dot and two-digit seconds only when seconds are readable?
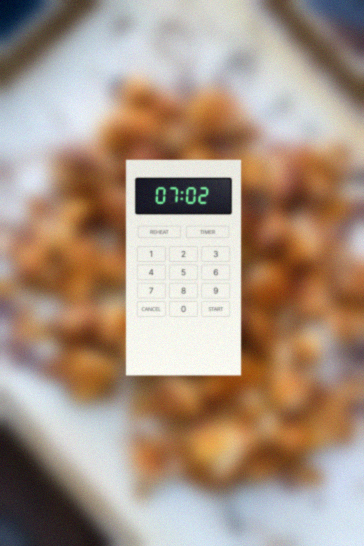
7.02
